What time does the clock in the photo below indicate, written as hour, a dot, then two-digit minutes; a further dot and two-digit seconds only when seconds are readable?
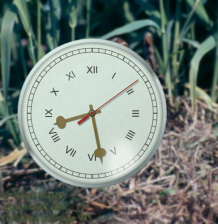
8.28.09
